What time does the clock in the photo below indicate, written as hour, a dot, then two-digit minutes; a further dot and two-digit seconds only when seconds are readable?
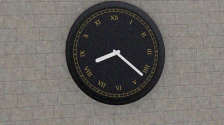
8.22
